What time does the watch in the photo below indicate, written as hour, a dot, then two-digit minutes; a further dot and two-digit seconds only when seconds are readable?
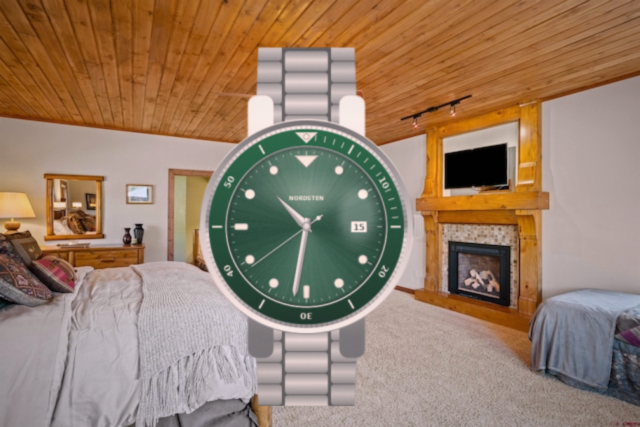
10.31.39
